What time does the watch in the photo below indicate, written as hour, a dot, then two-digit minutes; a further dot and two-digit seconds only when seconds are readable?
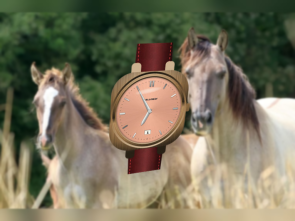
6.55
